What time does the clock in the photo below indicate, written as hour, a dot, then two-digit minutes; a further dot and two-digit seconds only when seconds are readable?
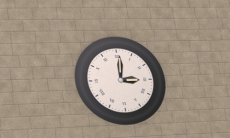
3.01
